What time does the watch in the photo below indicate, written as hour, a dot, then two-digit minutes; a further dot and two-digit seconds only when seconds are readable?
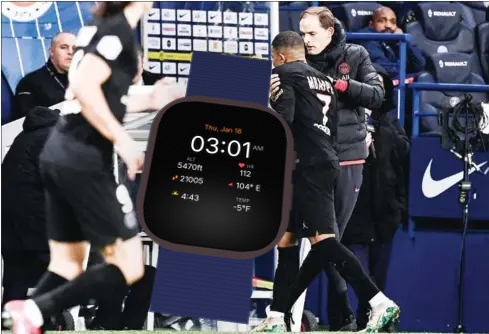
3.01
